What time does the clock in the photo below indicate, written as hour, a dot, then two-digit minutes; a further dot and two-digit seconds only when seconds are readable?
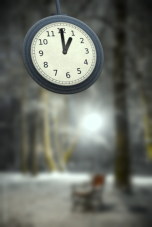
1.00
